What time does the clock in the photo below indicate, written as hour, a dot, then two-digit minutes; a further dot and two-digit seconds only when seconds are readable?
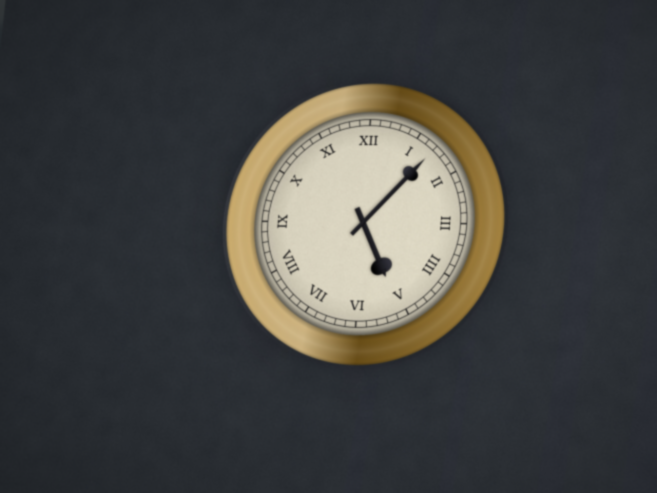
5.07
